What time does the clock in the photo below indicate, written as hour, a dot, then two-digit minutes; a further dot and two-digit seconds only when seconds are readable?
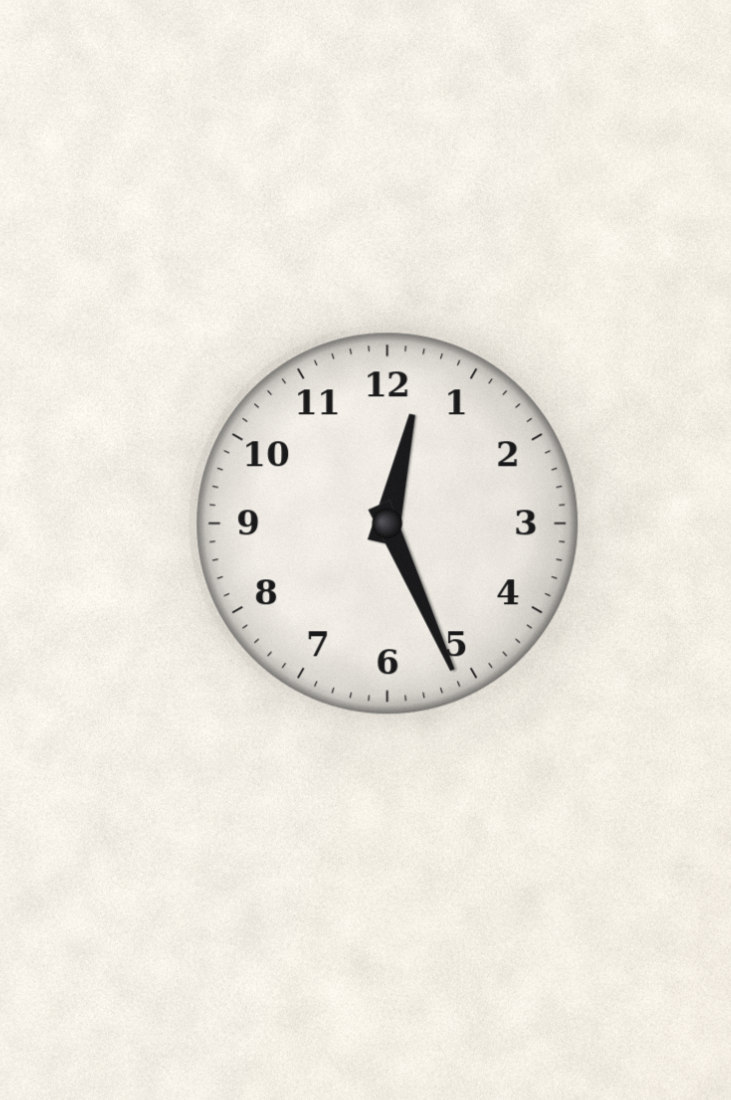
12.26
